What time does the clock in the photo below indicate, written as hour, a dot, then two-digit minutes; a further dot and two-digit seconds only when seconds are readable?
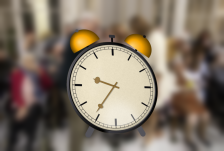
9.36
